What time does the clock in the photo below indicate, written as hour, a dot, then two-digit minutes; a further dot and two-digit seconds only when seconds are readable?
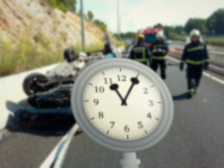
11.05
